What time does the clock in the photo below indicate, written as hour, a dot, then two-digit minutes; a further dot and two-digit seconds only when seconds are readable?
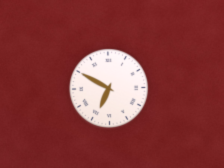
6.50
